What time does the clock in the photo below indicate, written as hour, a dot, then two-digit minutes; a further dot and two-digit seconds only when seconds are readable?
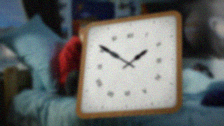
1.51
